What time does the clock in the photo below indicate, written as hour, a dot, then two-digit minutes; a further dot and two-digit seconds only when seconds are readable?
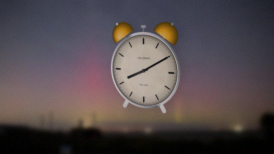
8.10
